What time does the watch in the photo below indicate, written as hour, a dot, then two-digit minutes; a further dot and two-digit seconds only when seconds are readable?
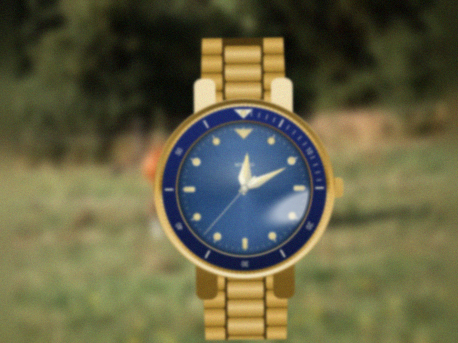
12.10.37
